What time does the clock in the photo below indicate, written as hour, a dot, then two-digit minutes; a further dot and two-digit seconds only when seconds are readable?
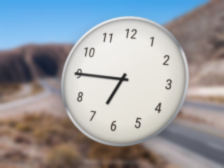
6.45
